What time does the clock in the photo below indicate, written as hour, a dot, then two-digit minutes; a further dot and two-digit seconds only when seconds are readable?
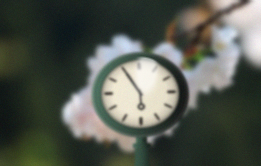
5.55
